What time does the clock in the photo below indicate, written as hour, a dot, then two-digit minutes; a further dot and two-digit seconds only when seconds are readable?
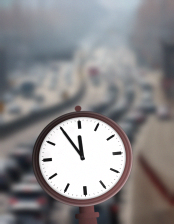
11.55
